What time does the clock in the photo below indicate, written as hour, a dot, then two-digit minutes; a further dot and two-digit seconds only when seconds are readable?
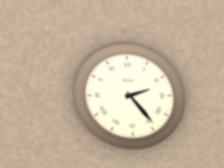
2.24
